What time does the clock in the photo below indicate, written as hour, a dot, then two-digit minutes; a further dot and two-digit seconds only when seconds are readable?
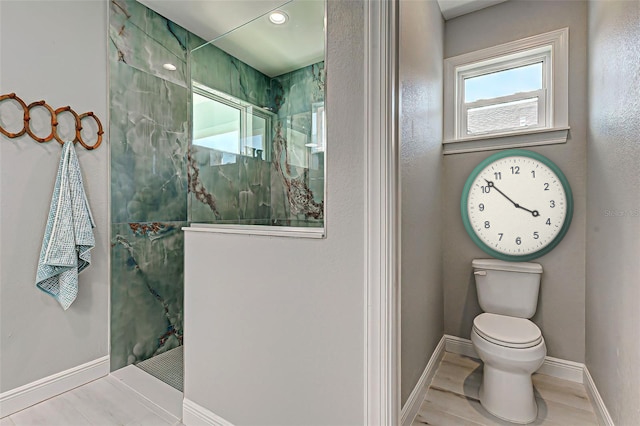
3.52
